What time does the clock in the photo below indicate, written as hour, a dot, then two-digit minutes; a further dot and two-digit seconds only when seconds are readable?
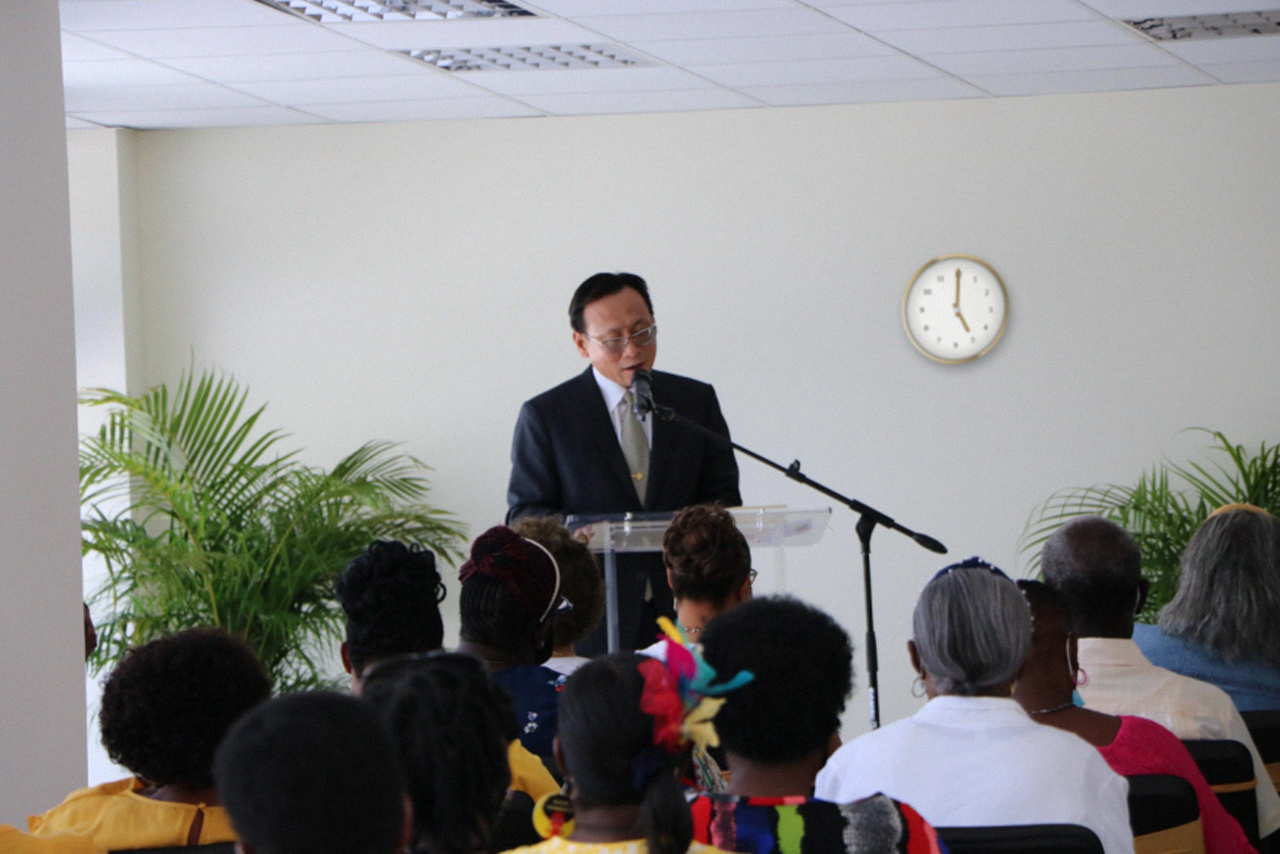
5.00
